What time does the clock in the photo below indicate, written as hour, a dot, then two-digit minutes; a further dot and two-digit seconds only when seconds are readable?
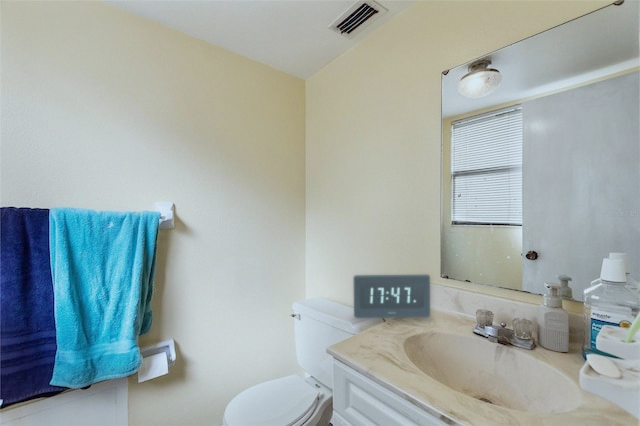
17.47
